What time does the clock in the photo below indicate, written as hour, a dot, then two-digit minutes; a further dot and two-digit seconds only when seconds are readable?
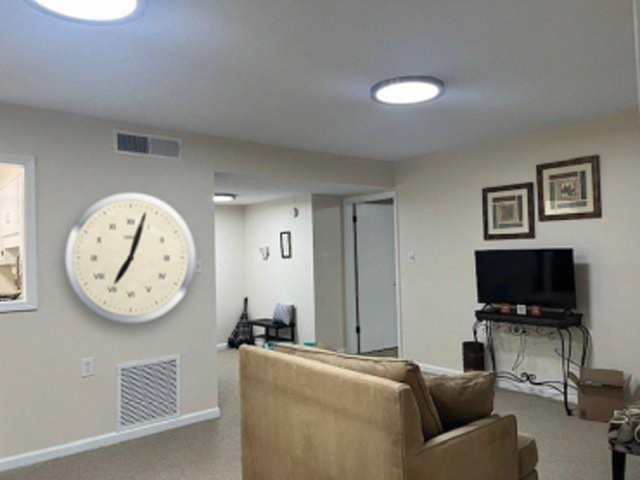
7.03
